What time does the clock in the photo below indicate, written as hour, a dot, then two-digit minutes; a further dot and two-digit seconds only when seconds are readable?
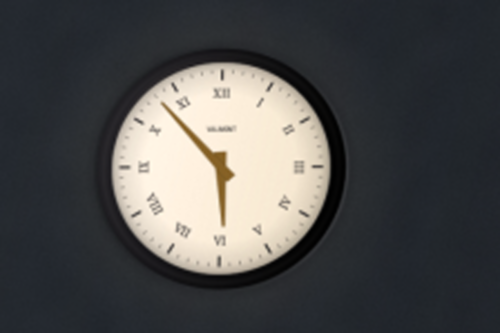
5.53
